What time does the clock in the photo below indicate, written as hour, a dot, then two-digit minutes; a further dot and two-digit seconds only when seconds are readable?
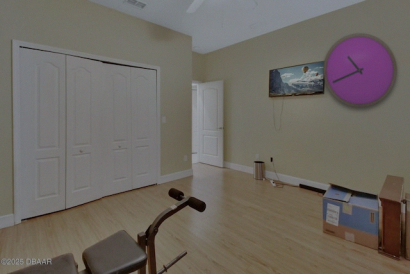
10.41
